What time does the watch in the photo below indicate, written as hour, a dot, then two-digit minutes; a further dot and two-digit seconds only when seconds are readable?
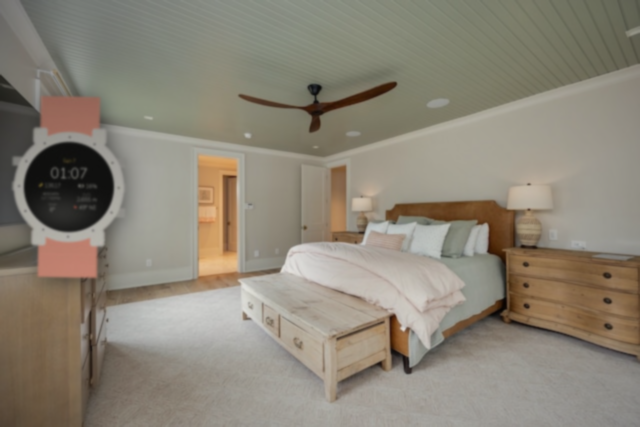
1.07
